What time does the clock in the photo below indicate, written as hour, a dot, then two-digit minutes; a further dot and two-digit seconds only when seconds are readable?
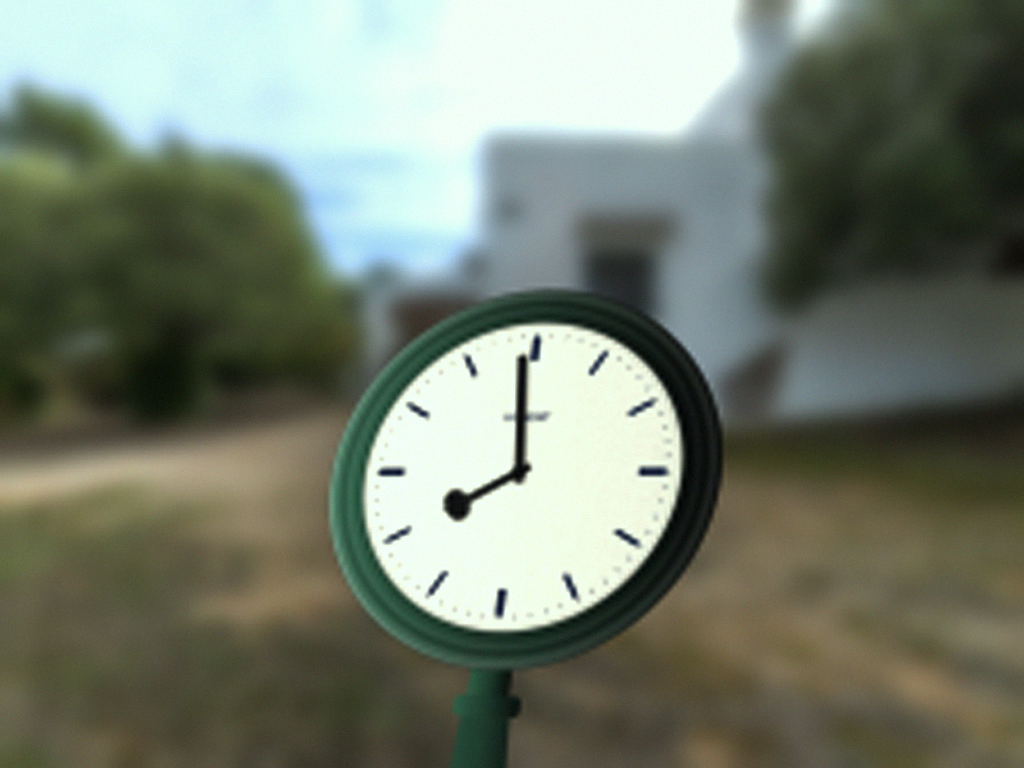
7.59
